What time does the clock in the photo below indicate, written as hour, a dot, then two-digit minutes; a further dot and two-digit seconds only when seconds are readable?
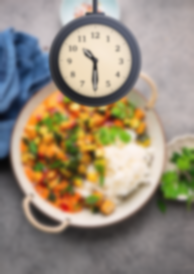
10.30
